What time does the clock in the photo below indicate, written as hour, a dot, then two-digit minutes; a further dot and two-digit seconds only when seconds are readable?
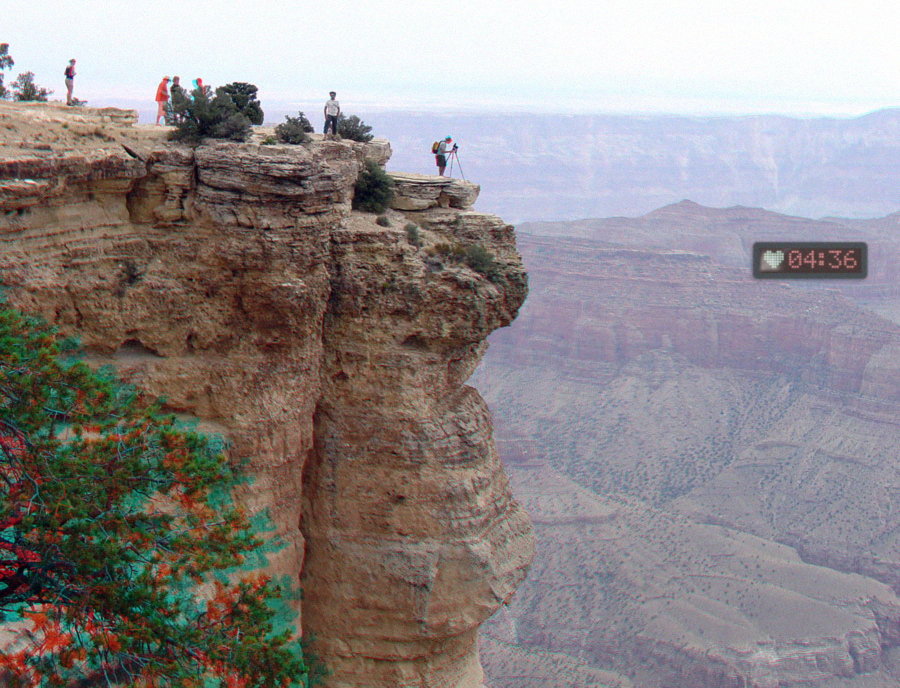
4.36
